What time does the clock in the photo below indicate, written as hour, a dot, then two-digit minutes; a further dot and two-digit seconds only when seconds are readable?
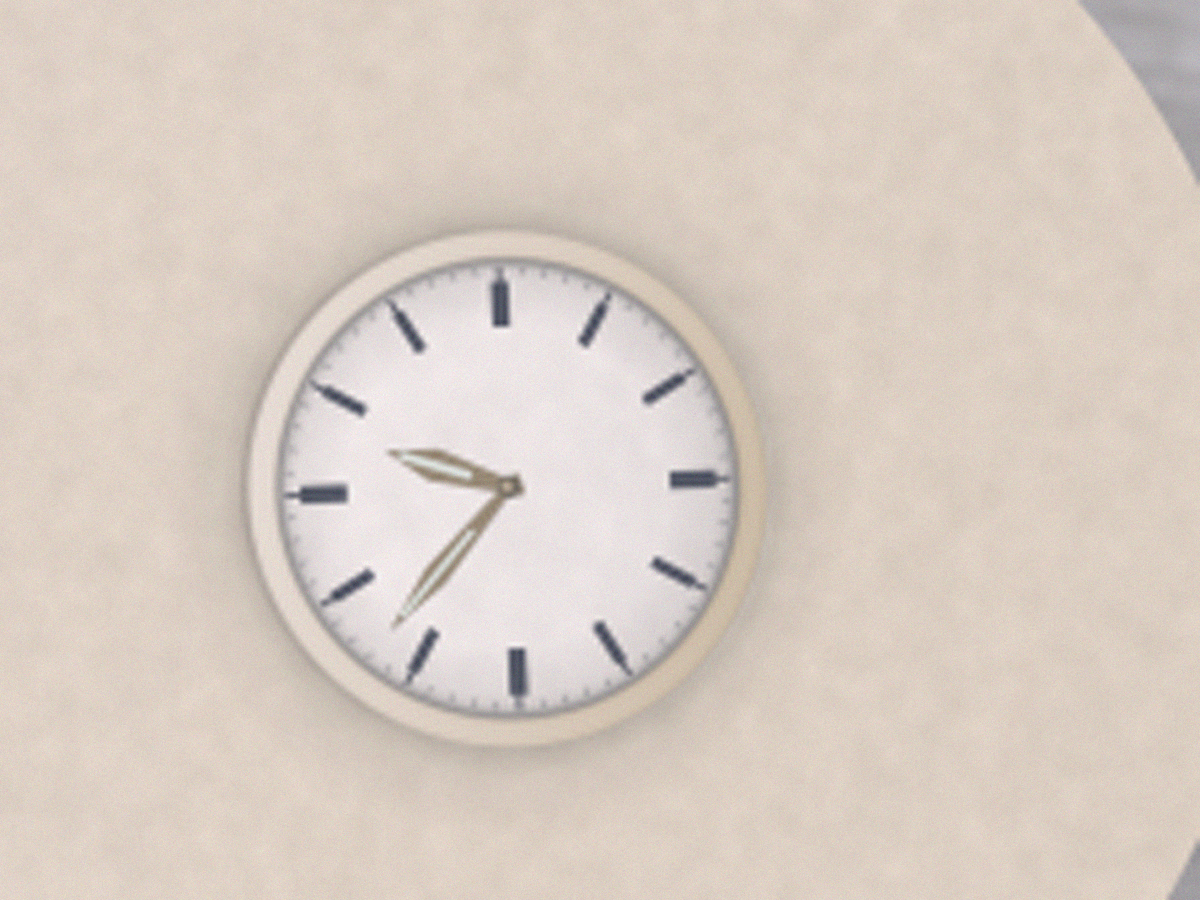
9.37
